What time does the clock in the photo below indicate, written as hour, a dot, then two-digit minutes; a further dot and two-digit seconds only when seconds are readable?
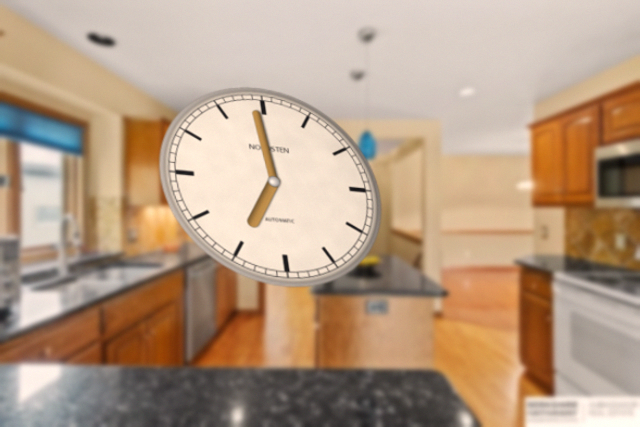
6.59
